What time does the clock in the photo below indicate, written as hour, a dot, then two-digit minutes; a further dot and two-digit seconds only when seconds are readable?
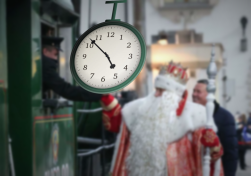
4.52
